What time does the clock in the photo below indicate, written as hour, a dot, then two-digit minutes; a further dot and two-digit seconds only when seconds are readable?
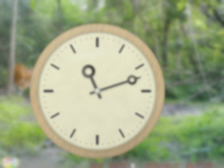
11.12
